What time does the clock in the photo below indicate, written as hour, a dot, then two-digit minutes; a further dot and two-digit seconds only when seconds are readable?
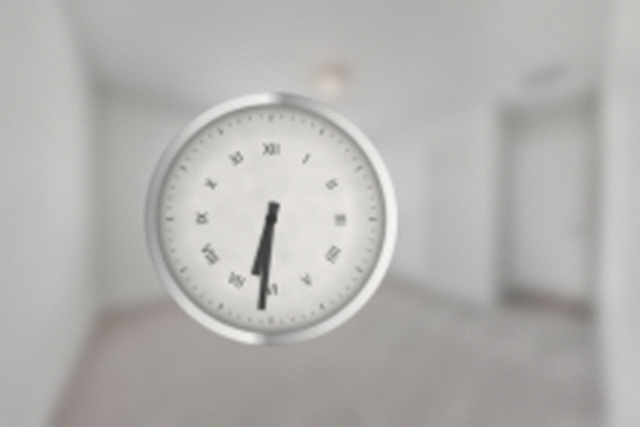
6.31
